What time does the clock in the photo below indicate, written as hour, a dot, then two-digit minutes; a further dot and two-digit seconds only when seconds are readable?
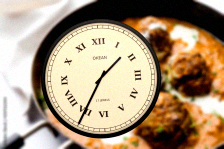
1.35
